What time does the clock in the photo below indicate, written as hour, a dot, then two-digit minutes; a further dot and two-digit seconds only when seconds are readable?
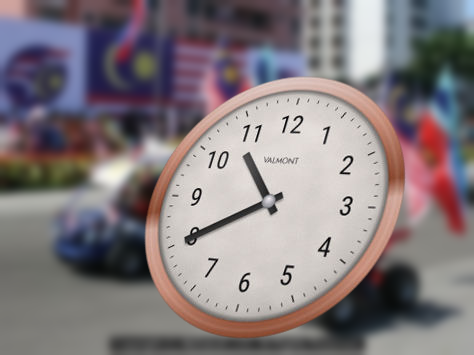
10.40
